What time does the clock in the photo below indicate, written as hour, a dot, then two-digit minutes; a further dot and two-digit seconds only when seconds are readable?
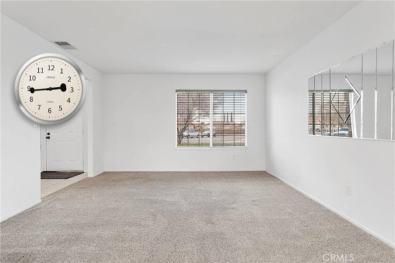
2.44
